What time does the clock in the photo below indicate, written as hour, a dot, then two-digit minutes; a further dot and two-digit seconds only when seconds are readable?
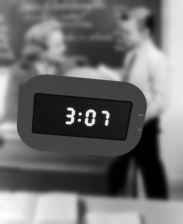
3.07
